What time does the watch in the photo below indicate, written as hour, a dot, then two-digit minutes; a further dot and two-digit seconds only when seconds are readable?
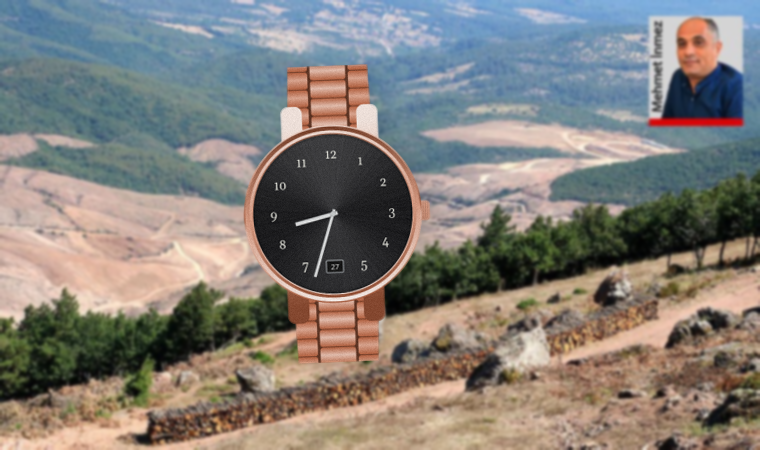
8.33
